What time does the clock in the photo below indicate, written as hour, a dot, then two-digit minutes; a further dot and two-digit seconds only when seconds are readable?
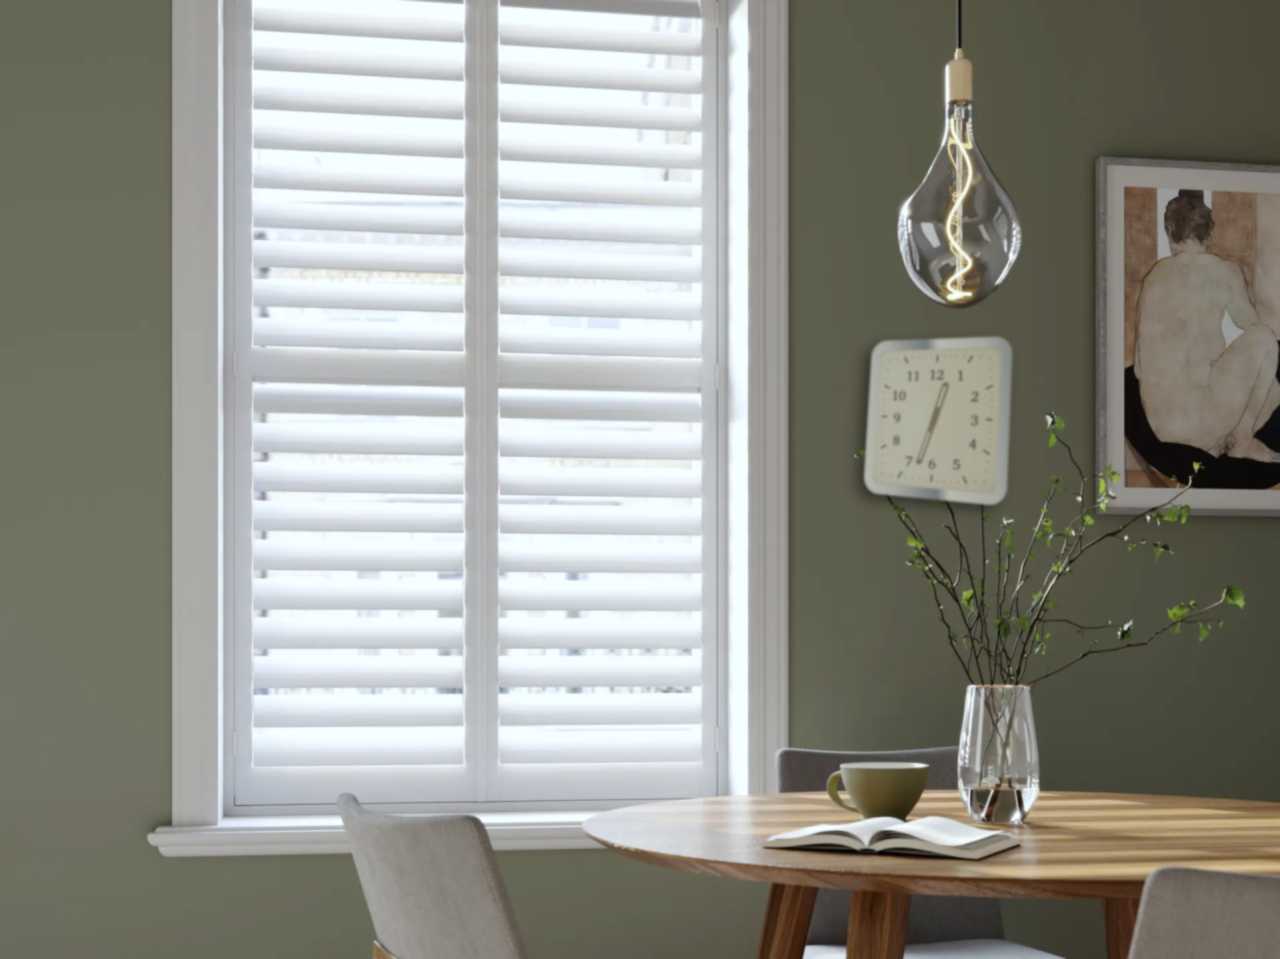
12.33
